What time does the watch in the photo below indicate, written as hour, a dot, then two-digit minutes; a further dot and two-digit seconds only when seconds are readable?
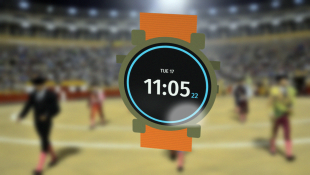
11.05.22
